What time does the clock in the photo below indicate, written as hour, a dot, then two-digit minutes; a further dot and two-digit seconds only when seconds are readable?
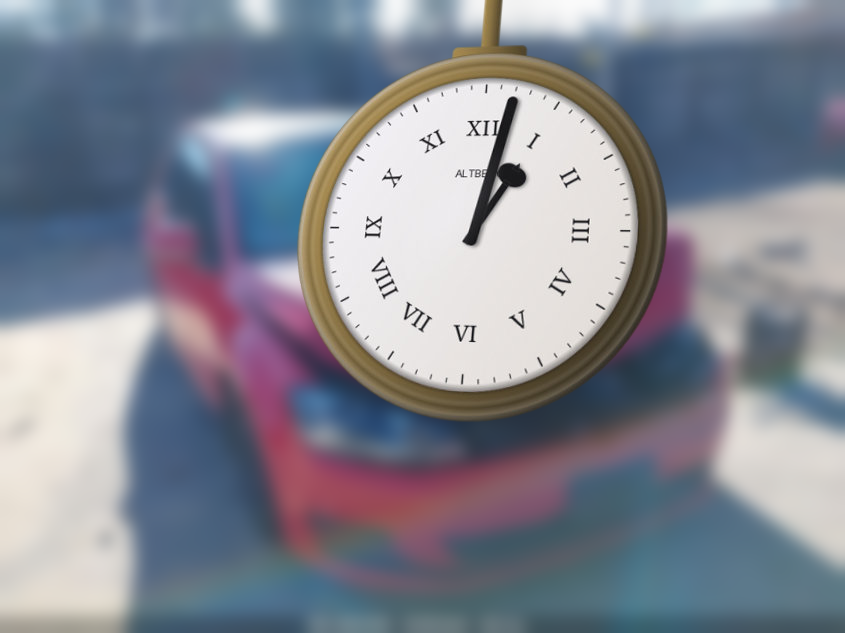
1.02
